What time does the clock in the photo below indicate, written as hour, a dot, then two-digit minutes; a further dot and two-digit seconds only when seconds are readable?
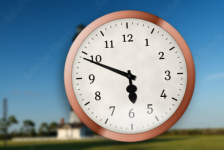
5.49
